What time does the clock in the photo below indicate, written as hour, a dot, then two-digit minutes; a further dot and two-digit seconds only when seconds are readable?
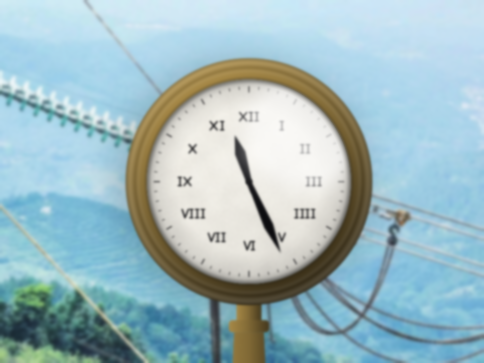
11.26
